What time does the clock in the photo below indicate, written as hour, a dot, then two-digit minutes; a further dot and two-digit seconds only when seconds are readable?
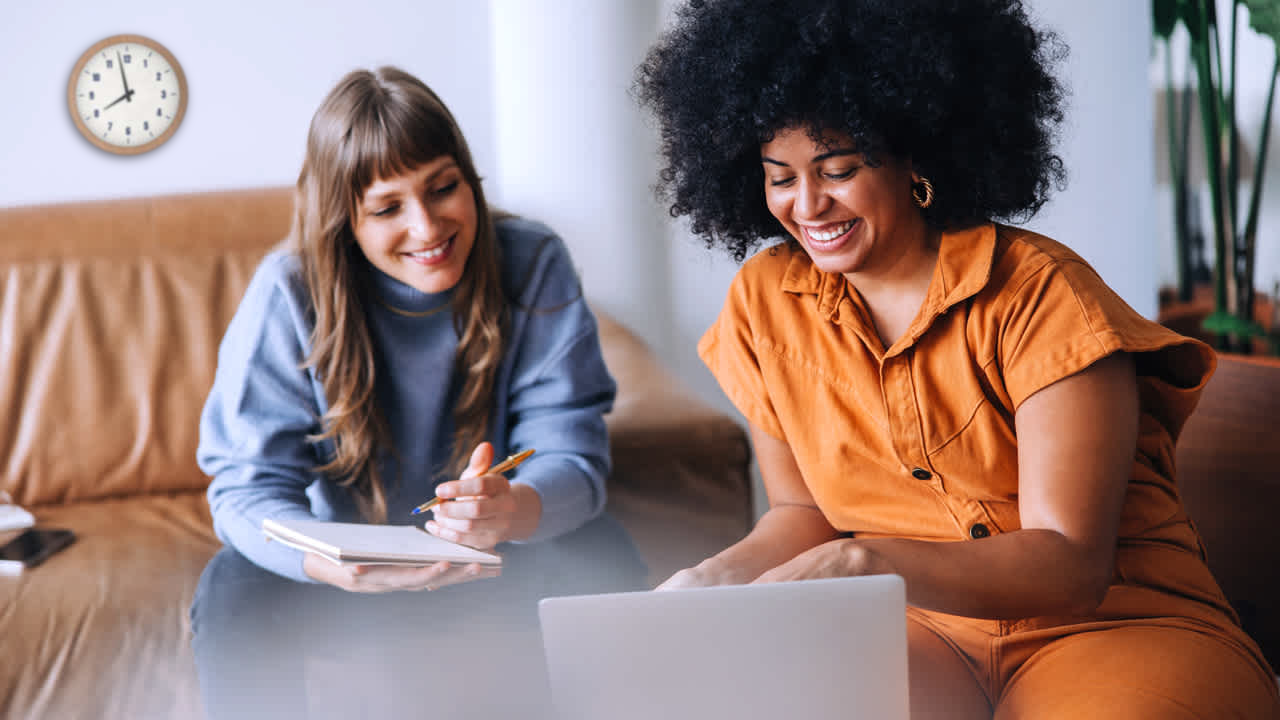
7.58
